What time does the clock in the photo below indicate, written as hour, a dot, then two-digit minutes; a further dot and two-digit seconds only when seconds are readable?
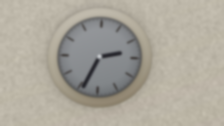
2.34
